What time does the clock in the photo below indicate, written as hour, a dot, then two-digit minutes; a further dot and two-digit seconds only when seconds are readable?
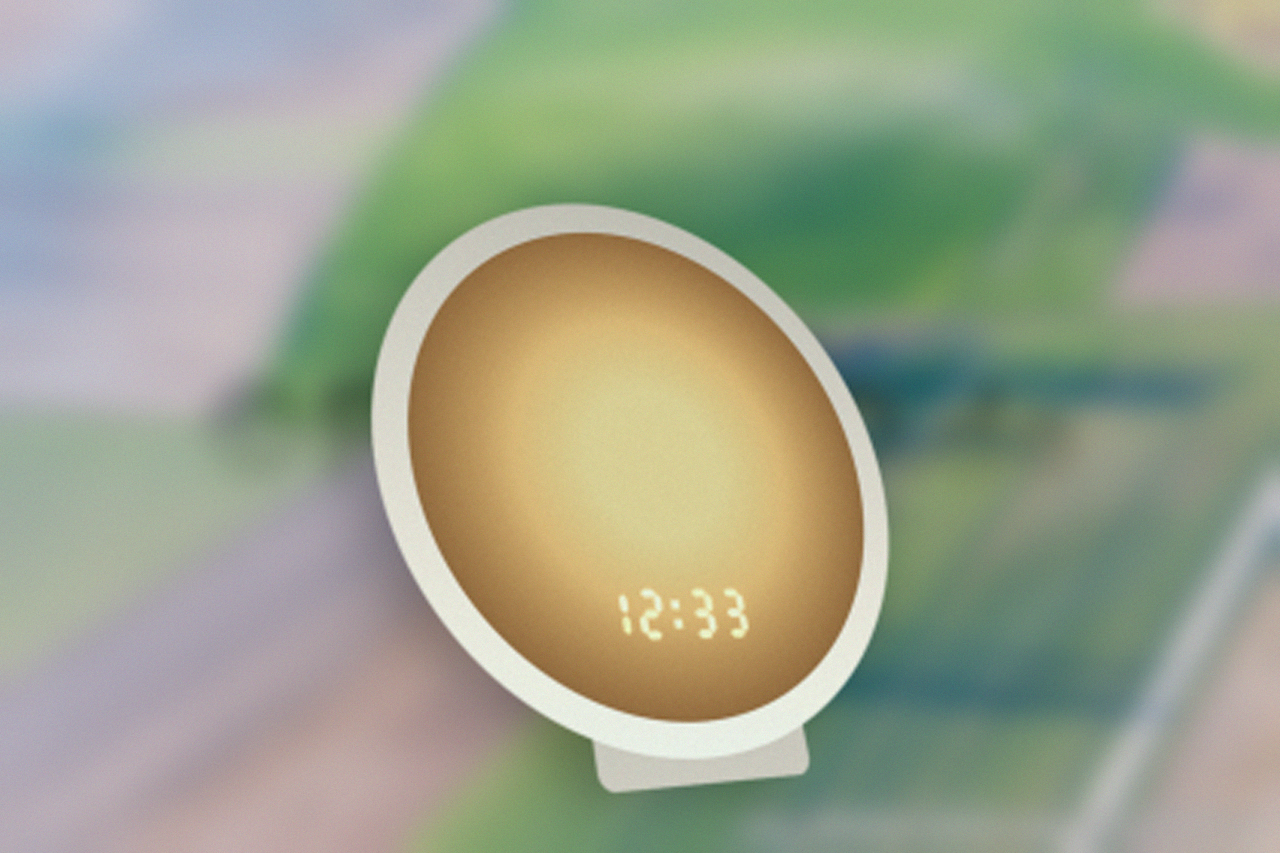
12.33
